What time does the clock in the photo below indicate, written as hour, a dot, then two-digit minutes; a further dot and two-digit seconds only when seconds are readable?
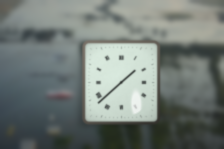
1.38
